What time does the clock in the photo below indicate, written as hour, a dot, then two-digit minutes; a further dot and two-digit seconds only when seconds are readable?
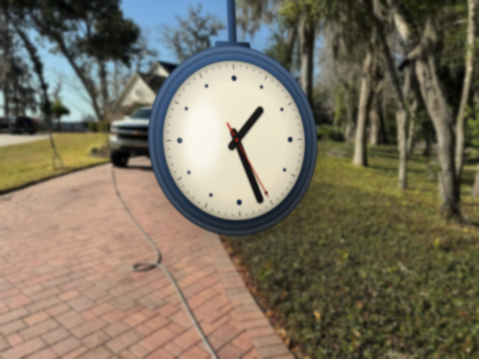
1.26.25
